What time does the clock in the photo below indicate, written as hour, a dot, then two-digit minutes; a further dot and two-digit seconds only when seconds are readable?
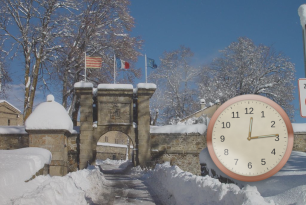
12.14
